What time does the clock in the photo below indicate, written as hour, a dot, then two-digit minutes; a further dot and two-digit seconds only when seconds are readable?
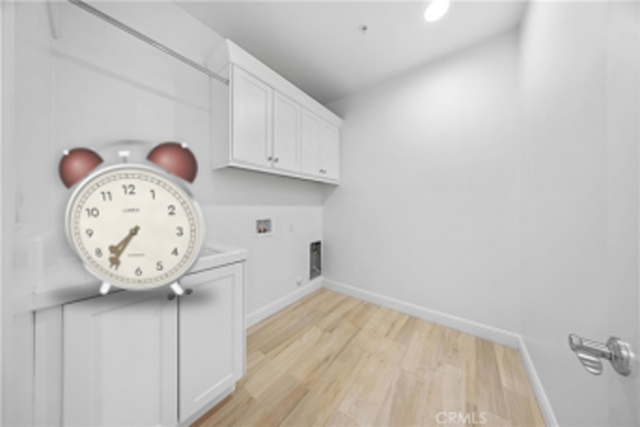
7.36
